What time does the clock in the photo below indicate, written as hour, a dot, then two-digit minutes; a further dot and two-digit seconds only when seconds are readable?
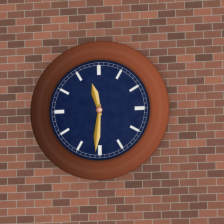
11.31
